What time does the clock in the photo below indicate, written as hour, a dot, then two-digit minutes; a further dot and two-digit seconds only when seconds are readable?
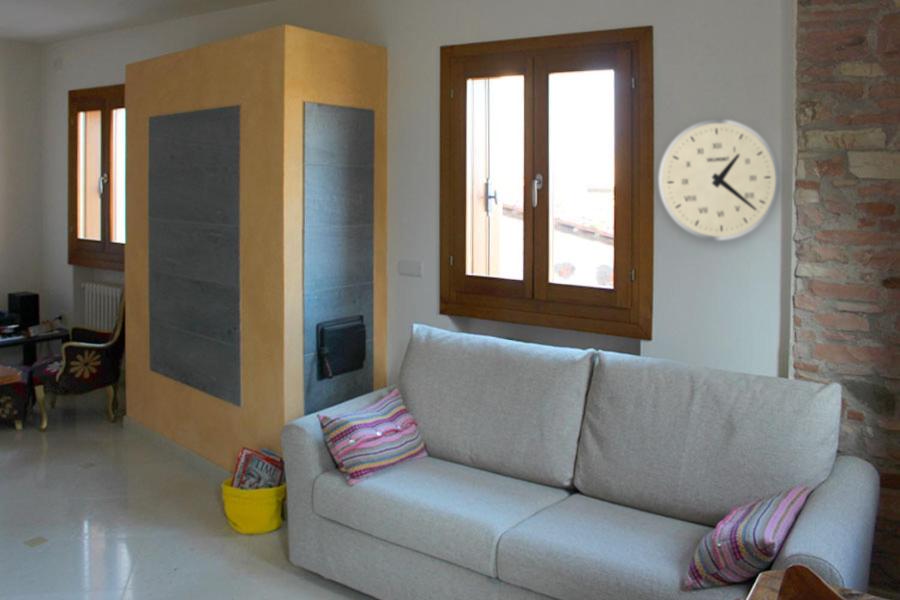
1.22
